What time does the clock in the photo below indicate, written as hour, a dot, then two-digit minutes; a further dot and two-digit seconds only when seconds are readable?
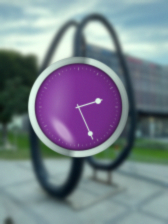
2.26
